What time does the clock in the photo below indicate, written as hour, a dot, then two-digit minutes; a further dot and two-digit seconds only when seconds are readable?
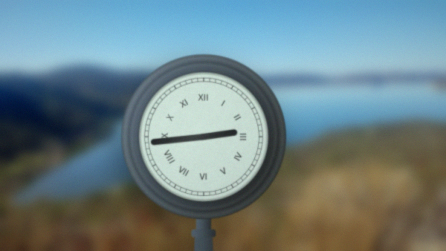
2.44
